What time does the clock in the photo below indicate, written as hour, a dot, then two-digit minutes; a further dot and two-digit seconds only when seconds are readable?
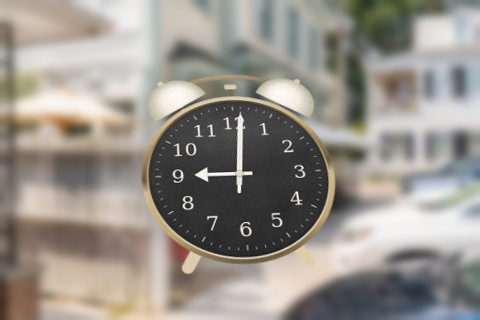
9.01.01
